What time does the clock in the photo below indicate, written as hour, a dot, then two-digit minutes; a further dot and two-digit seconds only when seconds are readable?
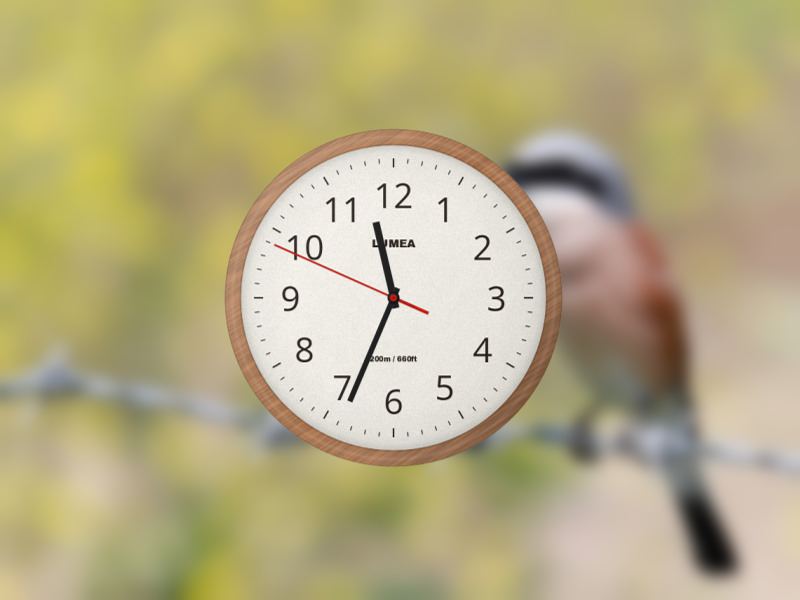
11.33.49
